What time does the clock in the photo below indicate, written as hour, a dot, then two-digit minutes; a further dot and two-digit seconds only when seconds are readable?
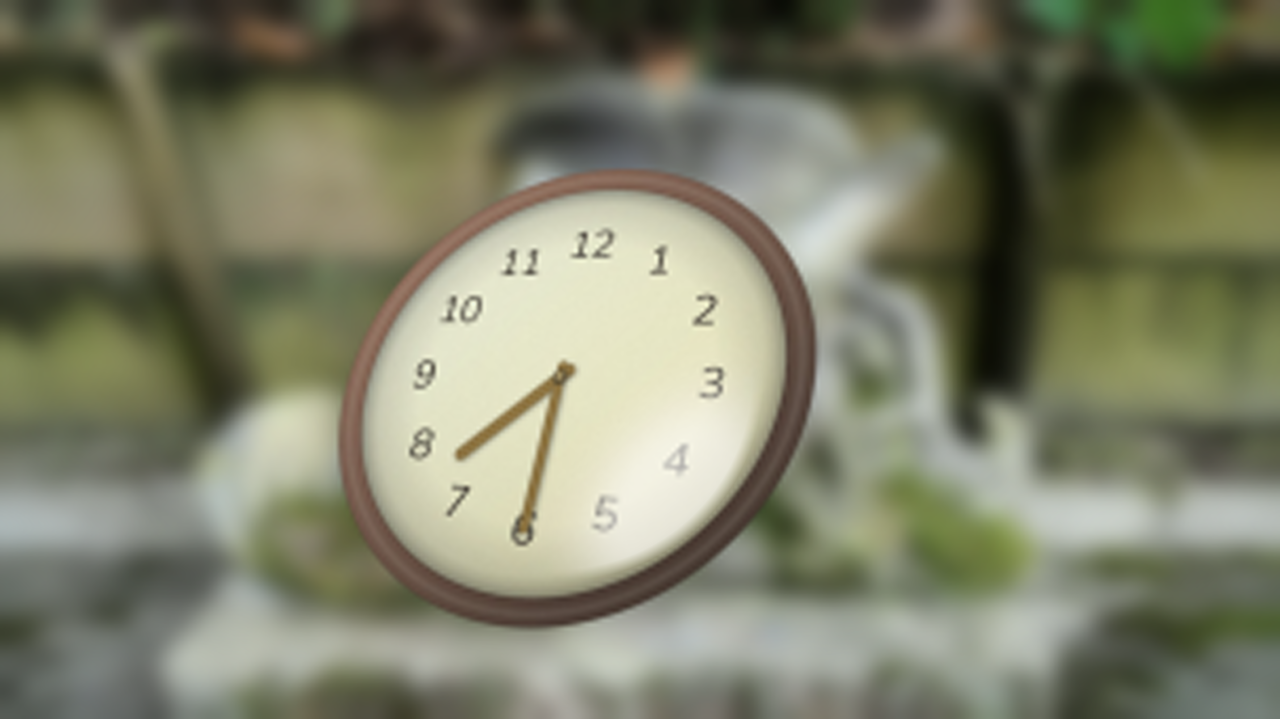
7.30
